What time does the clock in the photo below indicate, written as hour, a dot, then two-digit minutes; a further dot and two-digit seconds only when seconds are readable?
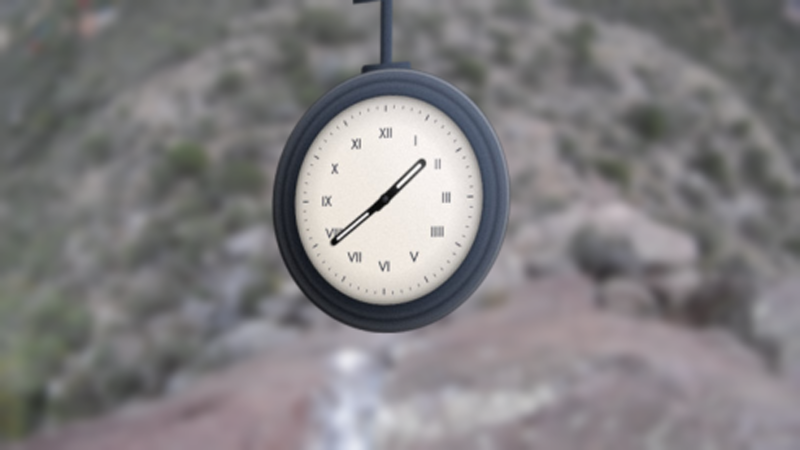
1.39
